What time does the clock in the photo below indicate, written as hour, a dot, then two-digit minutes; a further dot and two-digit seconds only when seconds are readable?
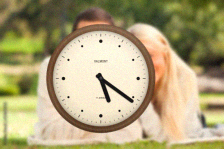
5.21
